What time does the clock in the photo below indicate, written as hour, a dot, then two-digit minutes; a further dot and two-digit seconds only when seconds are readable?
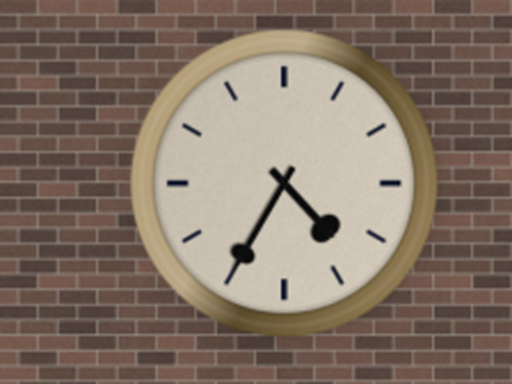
4.35
